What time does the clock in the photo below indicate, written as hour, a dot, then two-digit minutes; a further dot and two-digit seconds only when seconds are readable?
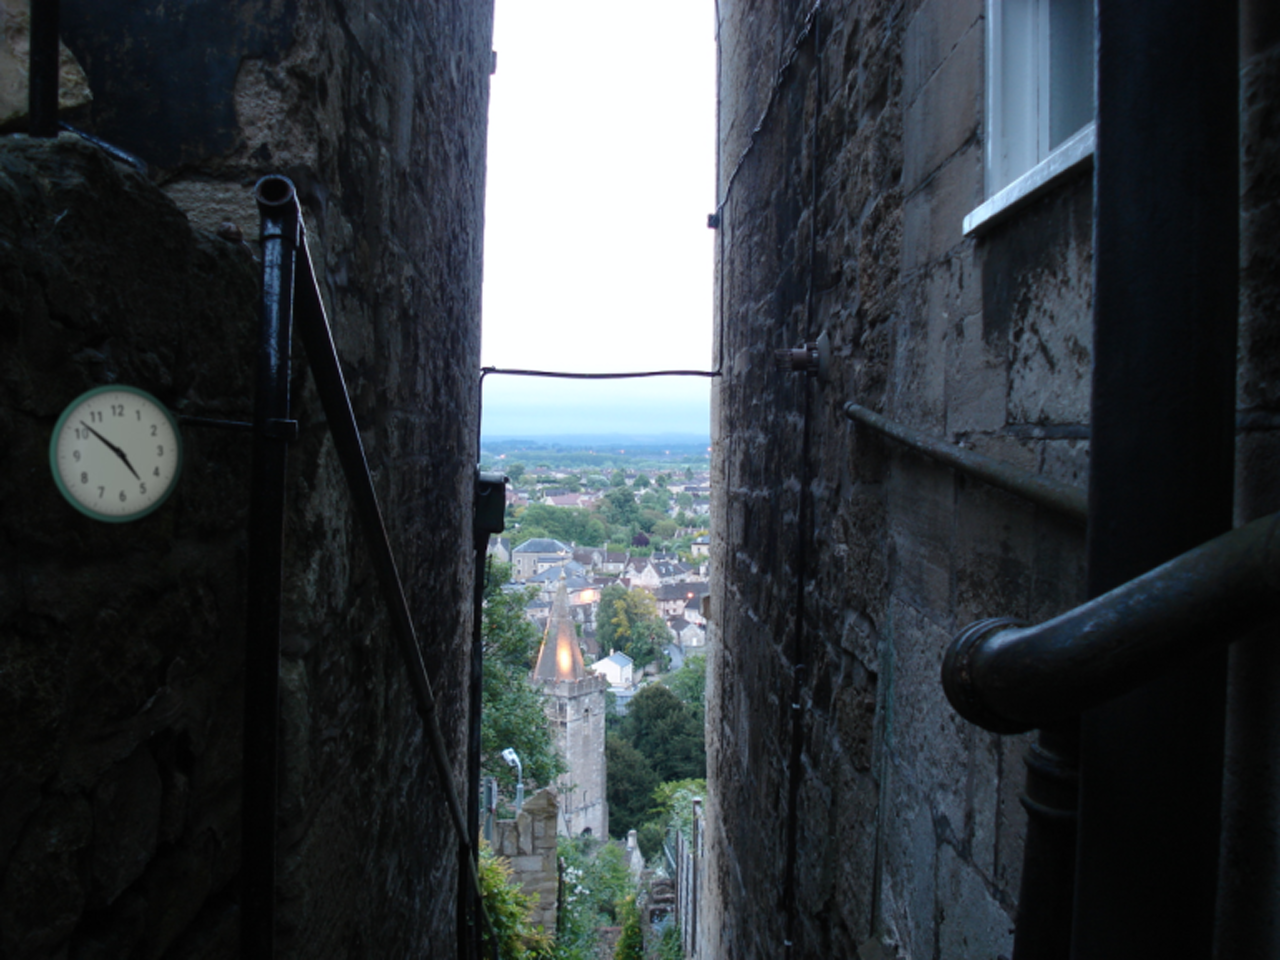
4.52
